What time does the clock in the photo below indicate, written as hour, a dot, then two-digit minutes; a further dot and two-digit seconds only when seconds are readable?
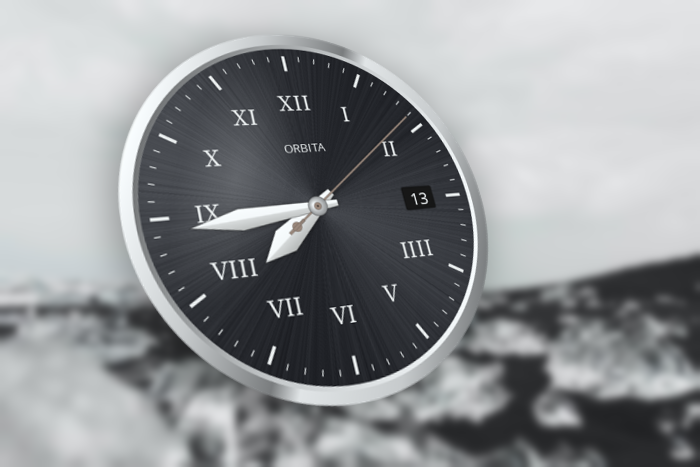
7.44.09
